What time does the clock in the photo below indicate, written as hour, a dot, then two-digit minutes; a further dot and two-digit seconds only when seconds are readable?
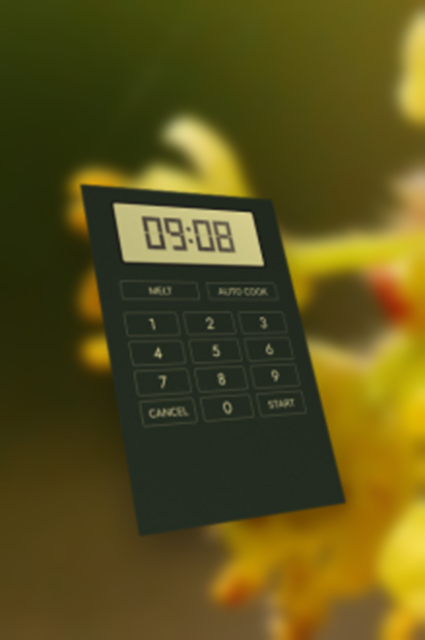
9.08
